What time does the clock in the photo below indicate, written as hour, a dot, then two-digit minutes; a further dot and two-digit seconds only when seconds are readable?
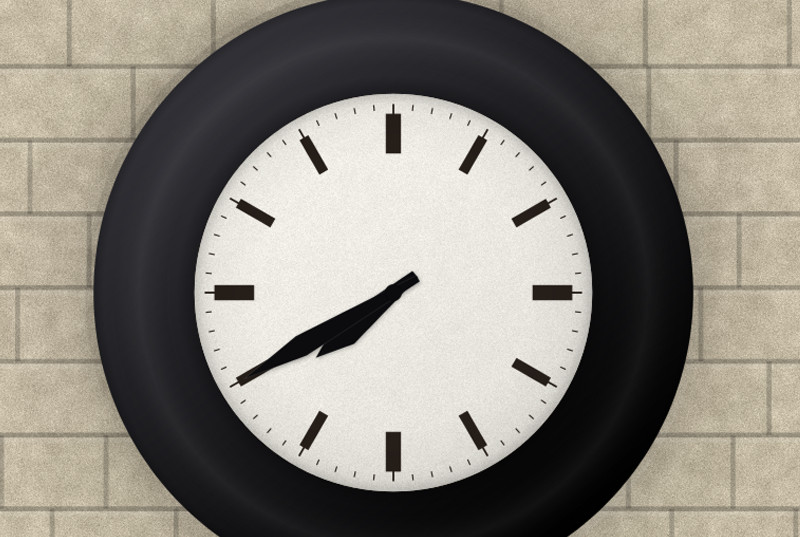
7.40
